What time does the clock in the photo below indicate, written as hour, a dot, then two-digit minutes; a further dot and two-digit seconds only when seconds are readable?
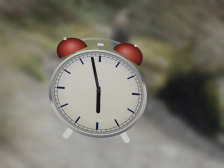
5.58
